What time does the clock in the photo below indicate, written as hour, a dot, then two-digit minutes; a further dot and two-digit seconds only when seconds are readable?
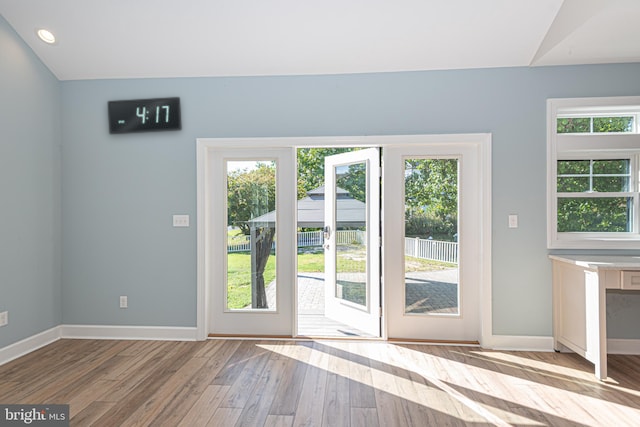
4.17
